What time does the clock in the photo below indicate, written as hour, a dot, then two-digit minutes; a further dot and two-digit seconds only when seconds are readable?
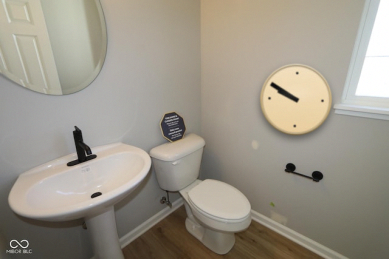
9.50
